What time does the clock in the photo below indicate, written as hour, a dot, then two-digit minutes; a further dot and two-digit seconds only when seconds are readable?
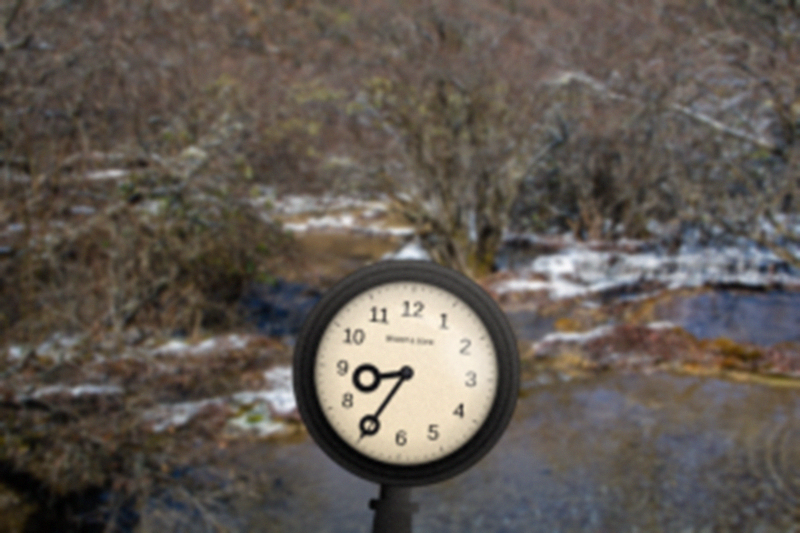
8.35
